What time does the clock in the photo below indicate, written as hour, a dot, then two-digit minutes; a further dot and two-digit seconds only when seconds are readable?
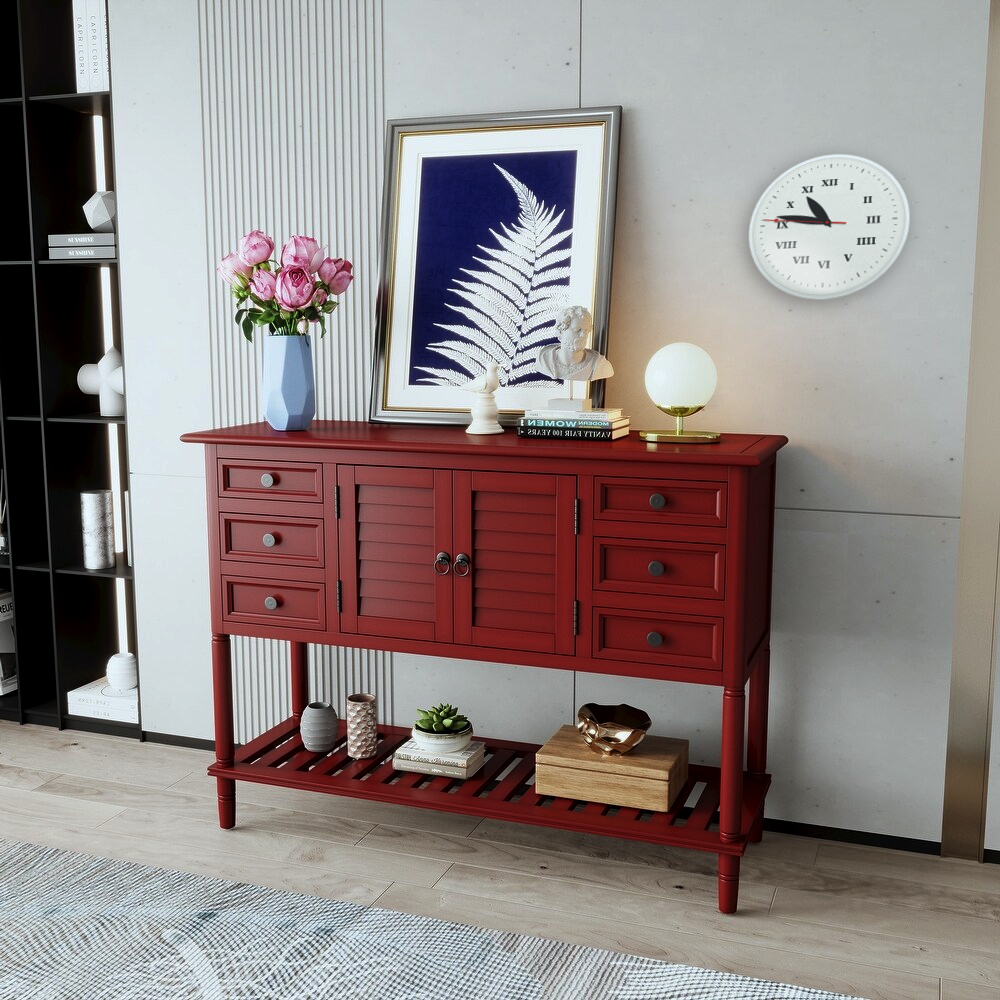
10.46.46
